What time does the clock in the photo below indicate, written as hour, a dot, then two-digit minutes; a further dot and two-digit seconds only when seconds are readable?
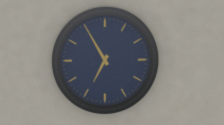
6.55
